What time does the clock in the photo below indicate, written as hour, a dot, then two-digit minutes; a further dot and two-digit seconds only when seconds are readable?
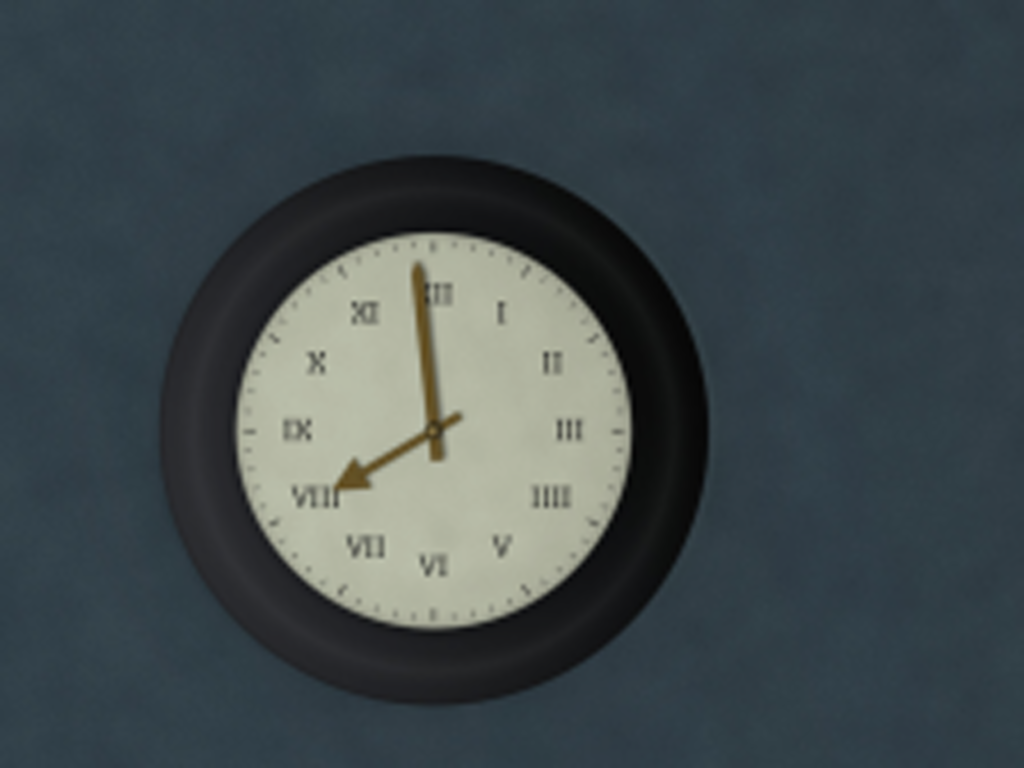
7.59
